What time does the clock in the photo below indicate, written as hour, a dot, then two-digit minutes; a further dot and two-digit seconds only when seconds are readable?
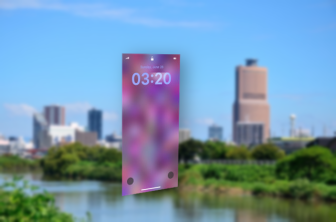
3.20
